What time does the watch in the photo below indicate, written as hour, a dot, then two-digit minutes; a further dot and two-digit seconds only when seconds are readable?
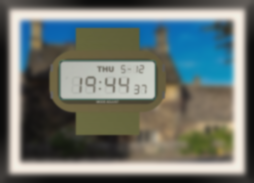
19.44
